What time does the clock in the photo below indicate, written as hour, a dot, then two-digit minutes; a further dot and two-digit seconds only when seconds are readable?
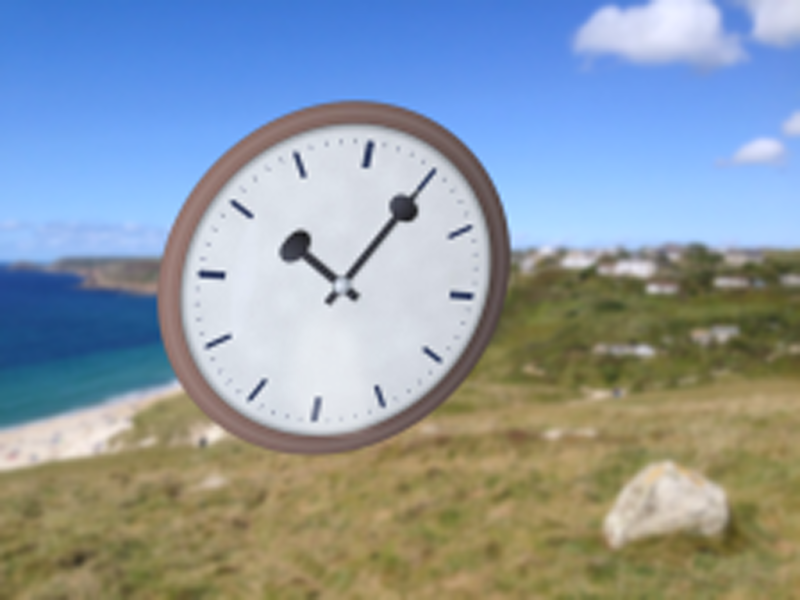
10.05
